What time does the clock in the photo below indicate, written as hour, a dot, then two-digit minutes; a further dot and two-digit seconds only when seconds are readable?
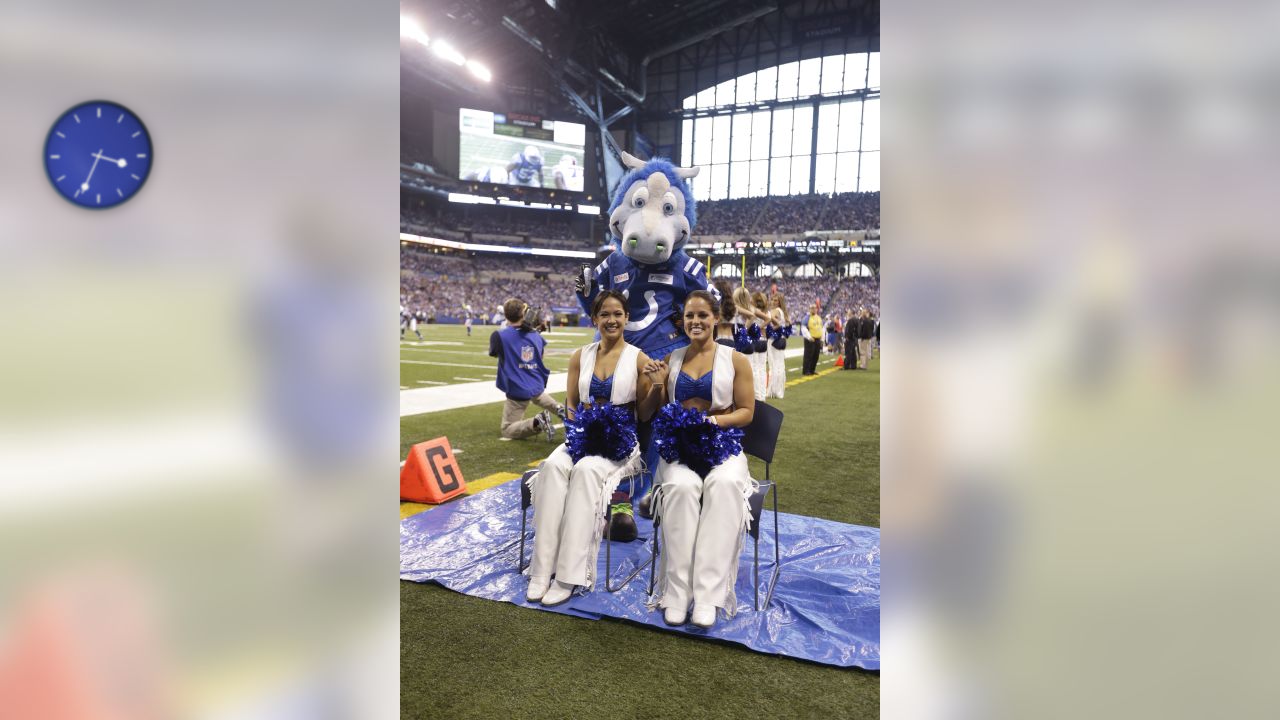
3.34
